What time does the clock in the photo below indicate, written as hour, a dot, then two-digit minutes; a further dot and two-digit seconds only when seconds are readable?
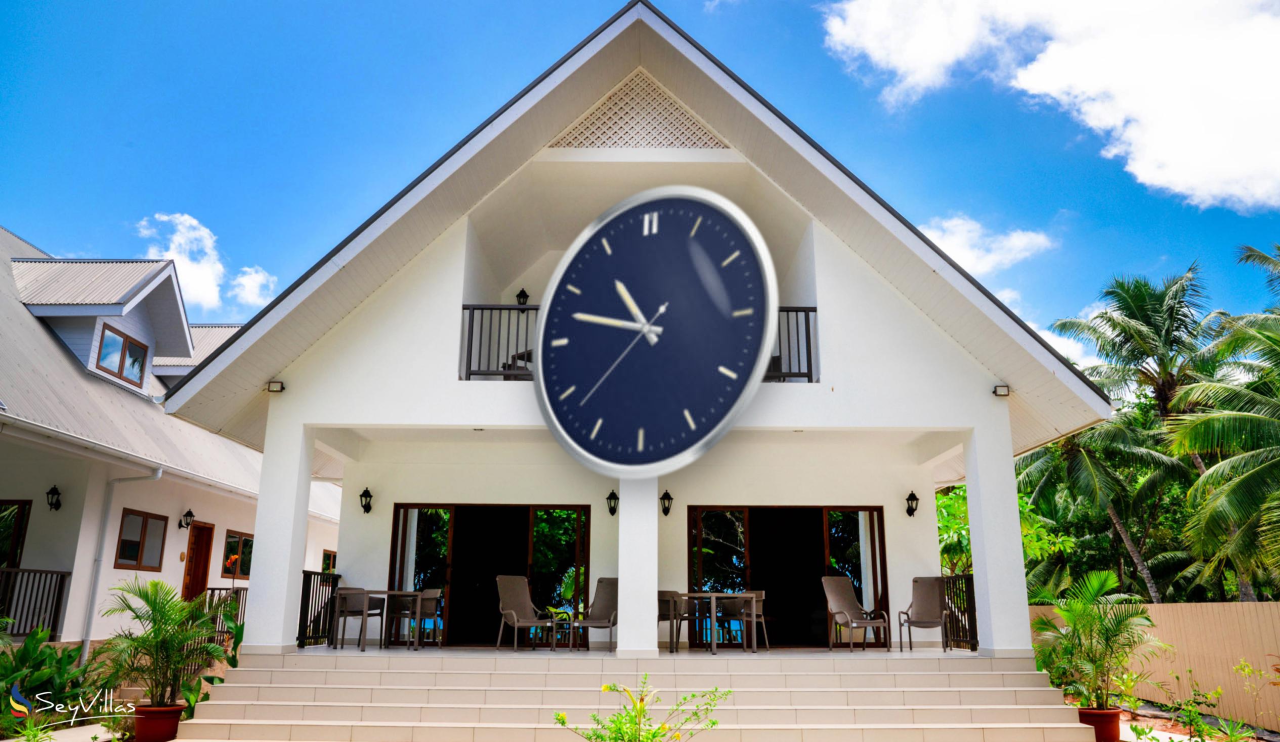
10.47.38
